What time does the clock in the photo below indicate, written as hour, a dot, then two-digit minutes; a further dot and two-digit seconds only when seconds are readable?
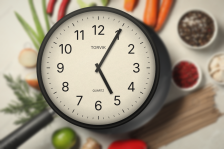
5.05
